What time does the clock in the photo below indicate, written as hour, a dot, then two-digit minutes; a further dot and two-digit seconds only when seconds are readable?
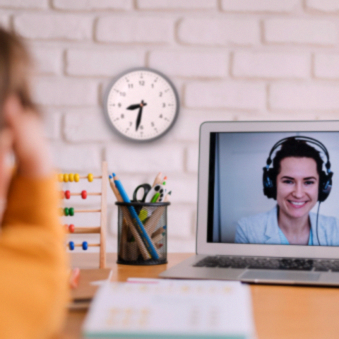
8.32
